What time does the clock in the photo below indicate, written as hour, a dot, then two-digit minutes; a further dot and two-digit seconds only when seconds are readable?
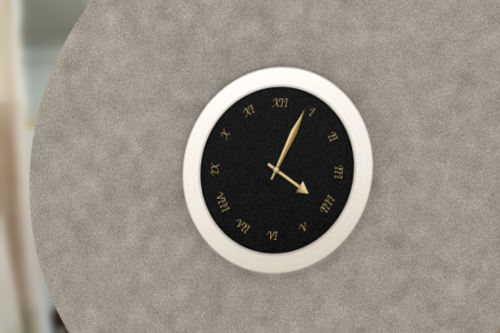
4.04
